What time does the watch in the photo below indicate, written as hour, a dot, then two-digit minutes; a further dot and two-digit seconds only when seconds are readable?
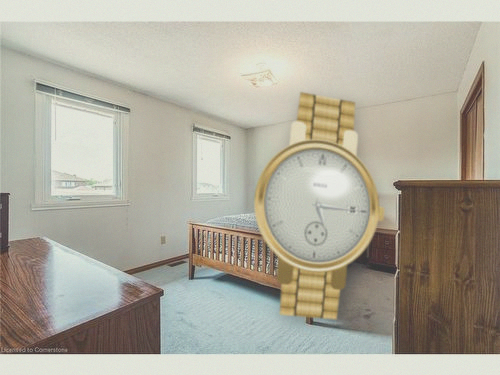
5.15
